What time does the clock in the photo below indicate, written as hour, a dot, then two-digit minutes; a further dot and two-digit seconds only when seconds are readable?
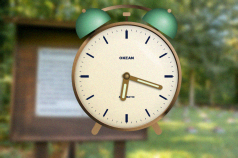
6.18
